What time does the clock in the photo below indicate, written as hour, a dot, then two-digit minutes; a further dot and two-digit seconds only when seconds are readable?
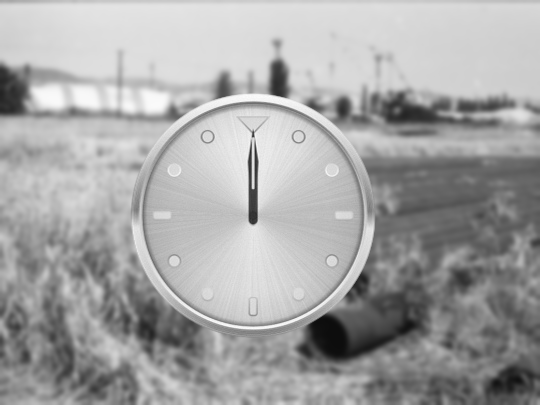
12.00
